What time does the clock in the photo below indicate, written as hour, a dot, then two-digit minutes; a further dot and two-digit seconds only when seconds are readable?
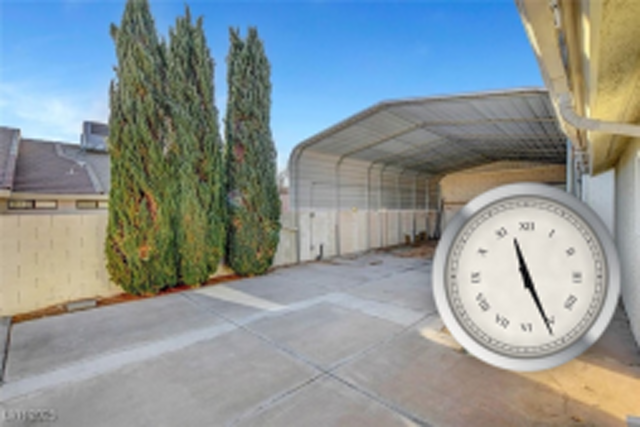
11.26
